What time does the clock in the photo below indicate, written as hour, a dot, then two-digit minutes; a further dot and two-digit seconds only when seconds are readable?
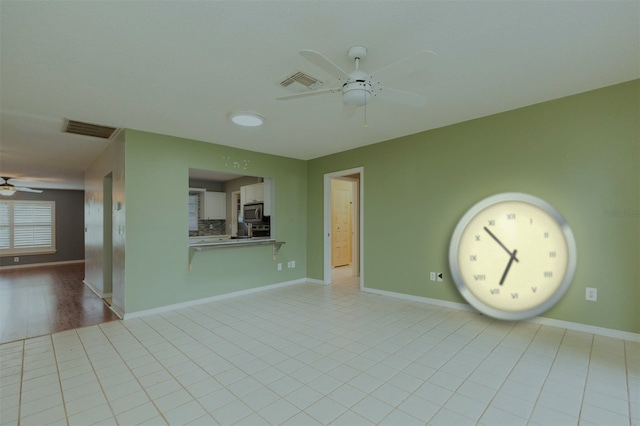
6.53
